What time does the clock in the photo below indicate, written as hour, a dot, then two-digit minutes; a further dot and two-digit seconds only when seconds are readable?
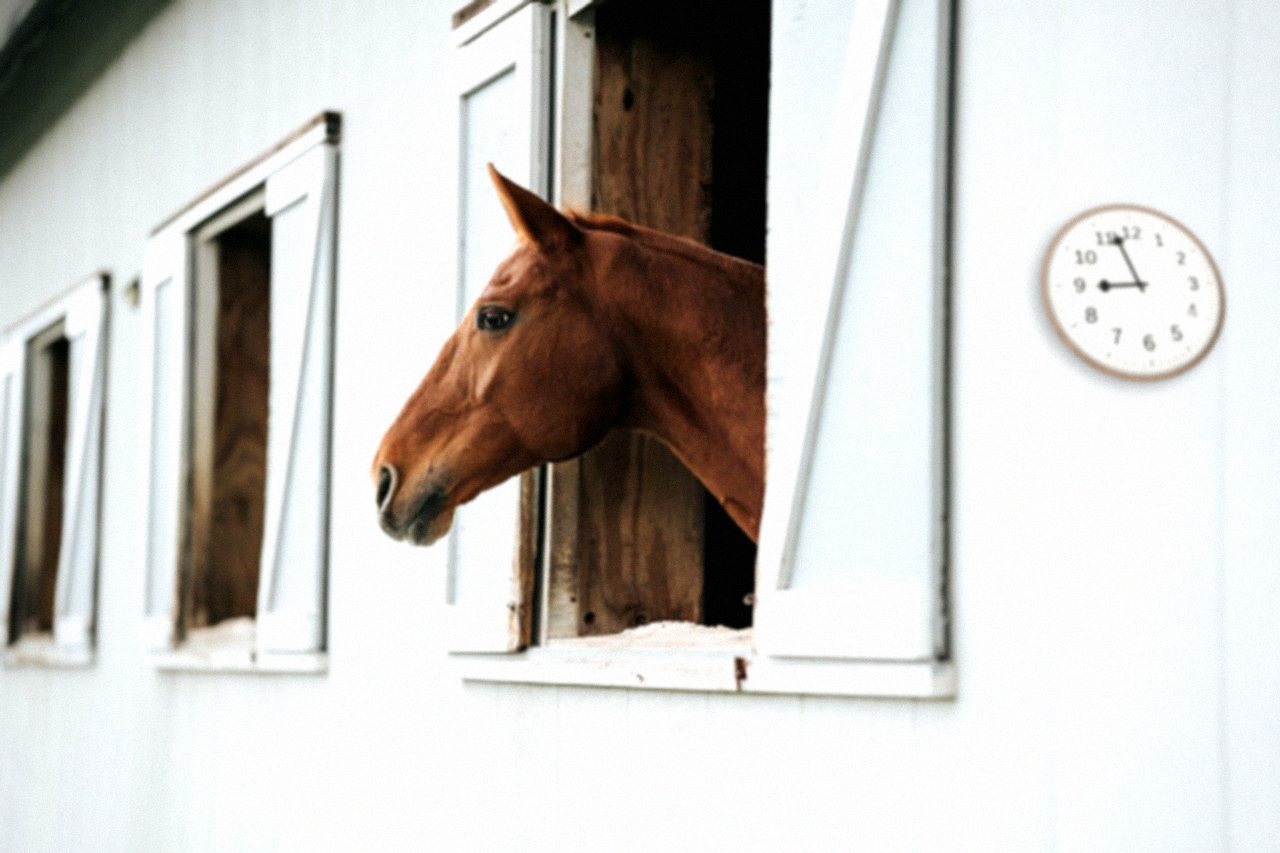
8.57
